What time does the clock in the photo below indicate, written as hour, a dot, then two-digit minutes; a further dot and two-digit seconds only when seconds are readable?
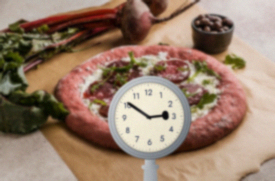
2.51
